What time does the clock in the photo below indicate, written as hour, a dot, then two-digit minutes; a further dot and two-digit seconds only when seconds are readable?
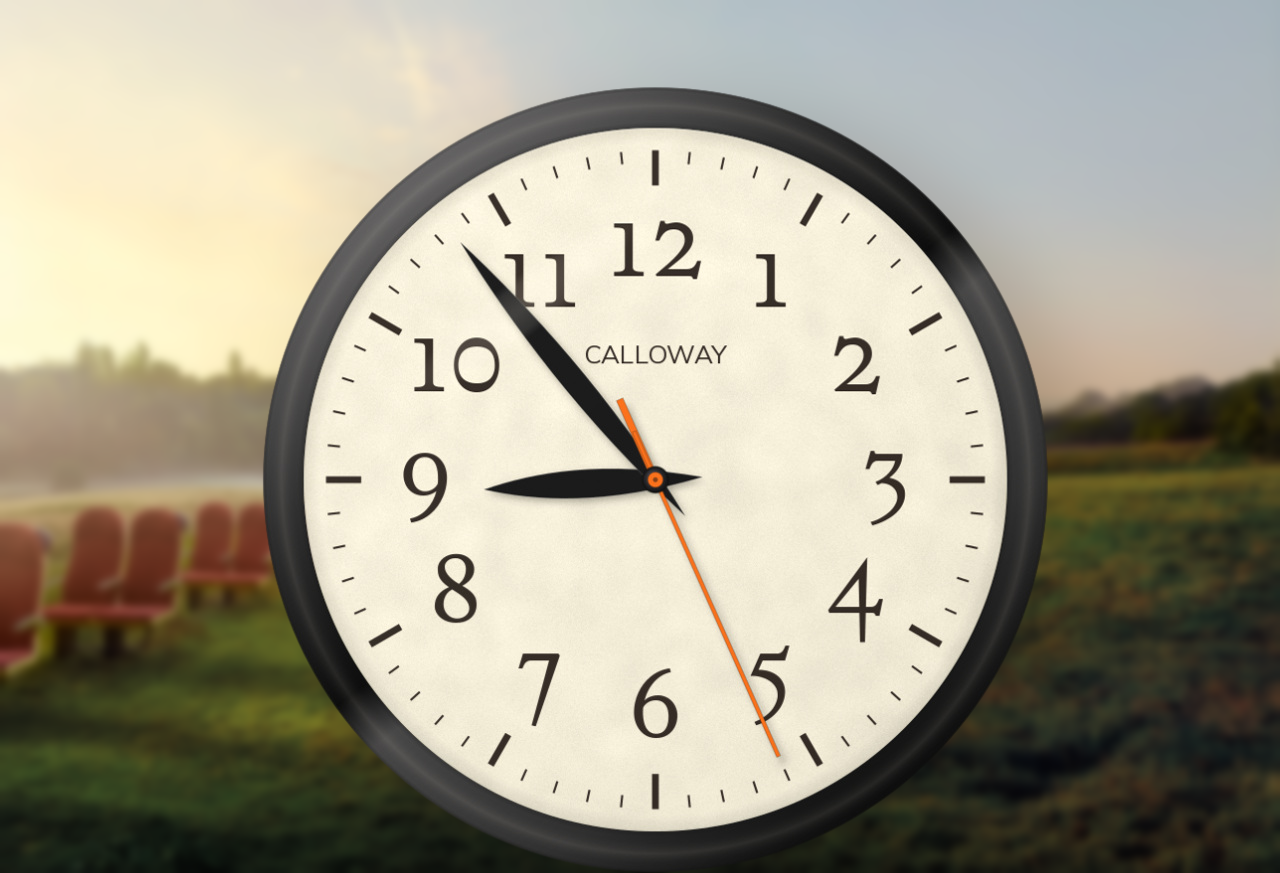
8.53.26
